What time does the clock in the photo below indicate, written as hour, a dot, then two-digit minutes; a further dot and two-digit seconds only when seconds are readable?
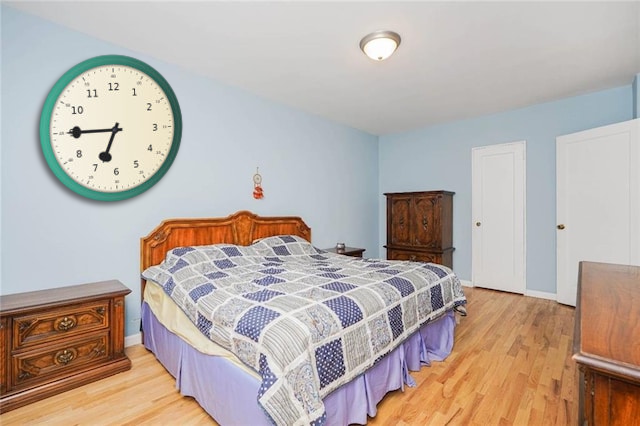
6.45
